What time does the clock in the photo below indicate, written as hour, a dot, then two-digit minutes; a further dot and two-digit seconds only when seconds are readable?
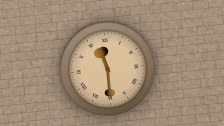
11.30
